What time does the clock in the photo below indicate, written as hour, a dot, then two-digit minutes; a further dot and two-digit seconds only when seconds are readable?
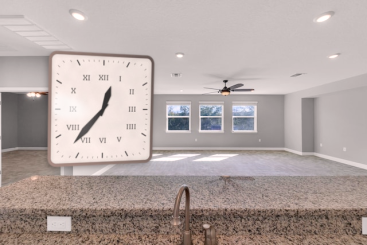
12.37
